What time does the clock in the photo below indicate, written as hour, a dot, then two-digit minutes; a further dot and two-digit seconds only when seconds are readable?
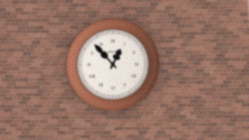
12.53
